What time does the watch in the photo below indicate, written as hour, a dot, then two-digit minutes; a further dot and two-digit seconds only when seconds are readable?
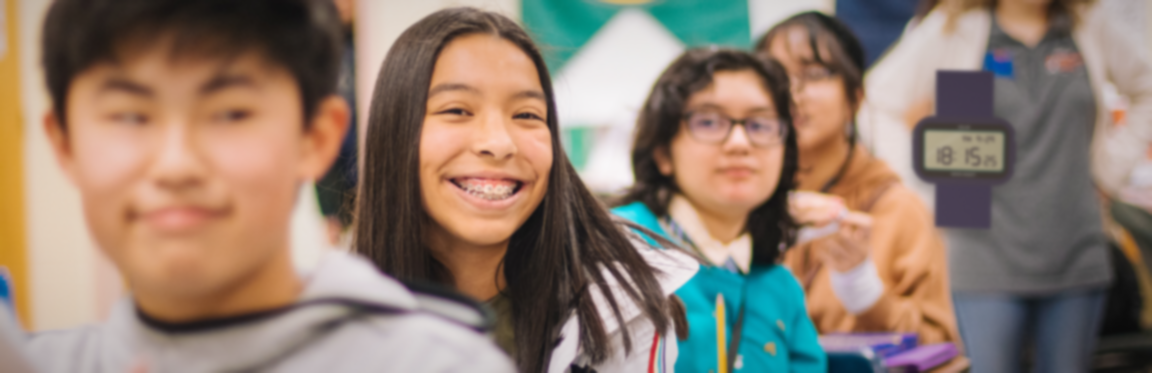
18.15
